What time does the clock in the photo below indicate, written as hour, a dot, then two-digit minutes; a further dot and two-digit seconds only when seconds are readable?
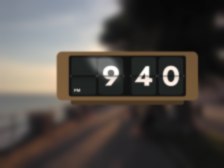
9.40
